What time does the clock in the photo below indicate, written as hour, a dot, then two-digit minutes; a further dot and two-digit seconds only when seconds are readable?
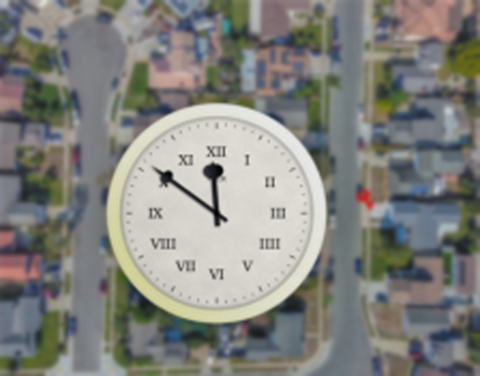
11.51
